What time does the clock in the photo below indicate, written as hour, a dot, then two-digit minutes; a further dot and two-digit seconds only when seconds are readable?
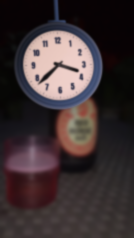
3.38
